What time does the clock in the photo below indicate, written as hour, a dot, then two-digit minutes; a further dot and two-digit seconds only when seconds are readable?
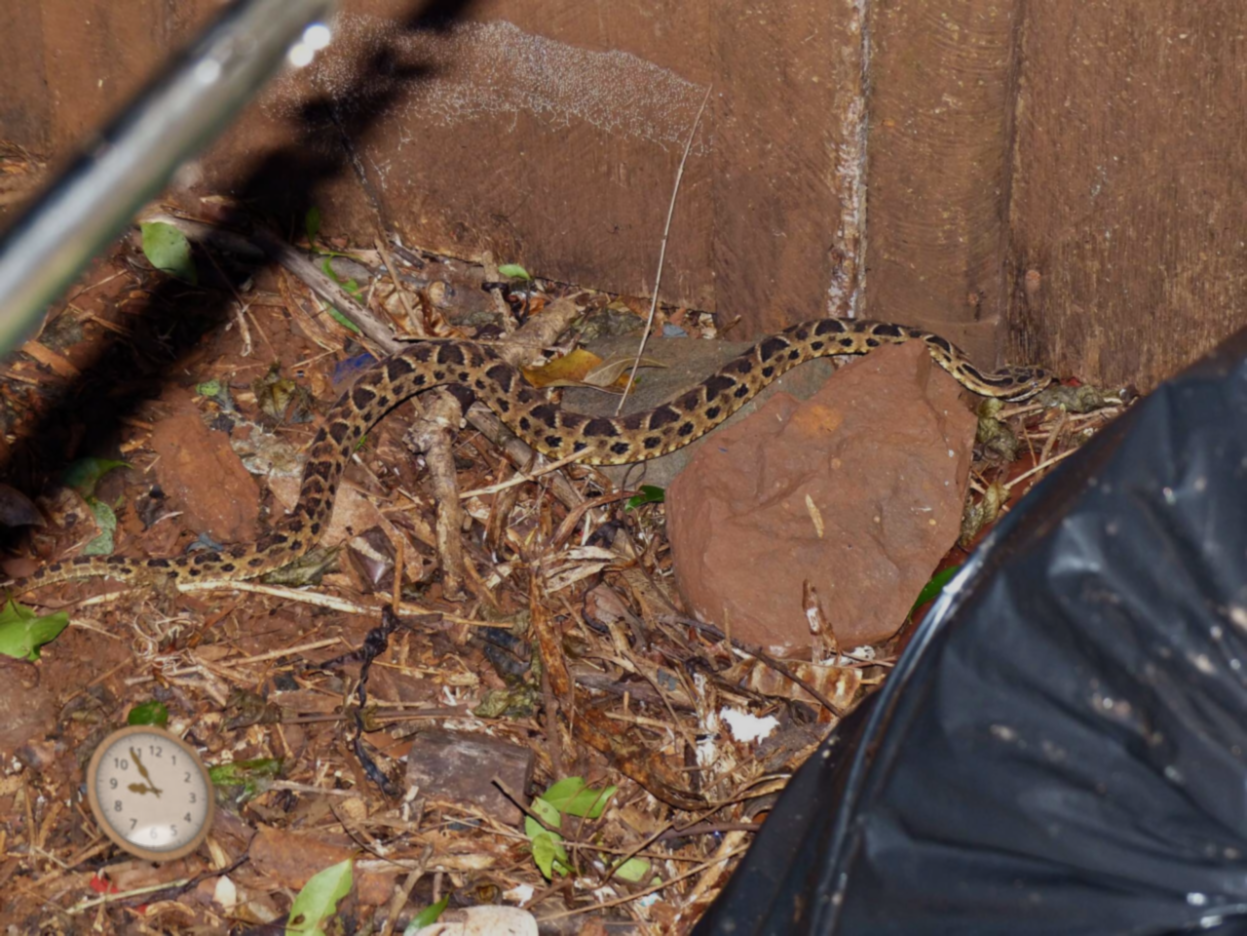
8.54
